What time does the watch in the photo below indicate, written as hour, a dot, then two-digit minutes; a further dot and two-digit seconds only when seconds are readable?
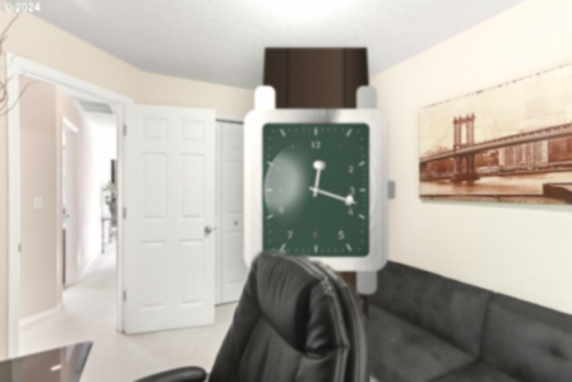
12.18
